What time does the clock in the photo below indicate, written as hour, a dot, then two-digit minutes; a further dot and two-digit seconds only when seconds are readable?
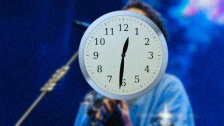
12.31
